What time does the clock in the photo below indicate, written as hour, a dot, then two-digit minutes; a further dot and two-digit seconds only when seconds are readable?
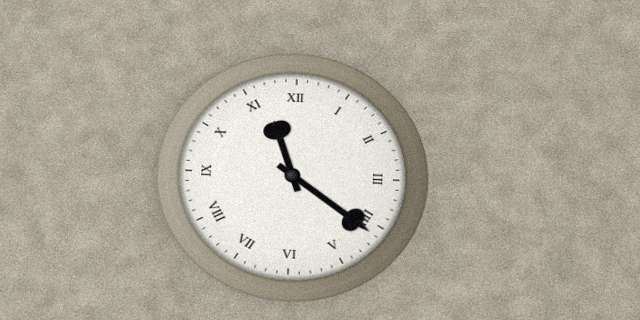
11.21
